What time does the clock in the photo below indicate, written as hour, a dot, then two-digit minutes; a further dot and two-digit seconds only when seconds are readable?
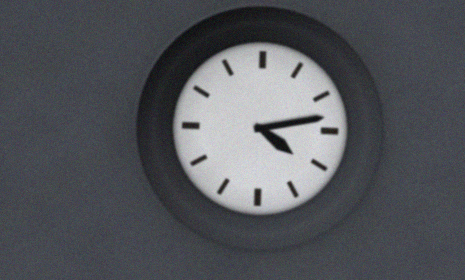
4.13
